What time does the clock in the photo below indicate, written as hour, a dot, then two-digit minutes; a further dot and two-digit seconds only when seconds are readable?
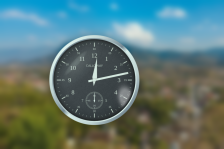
12.13
